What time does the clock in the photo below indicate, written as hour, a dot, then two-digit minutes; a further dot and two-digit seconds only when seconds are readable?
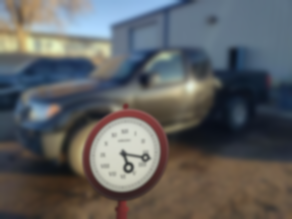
5.17
